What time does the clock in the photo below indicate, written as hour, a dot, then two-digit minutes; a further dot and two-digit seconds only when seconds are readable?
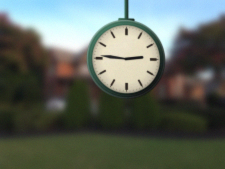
2.46
